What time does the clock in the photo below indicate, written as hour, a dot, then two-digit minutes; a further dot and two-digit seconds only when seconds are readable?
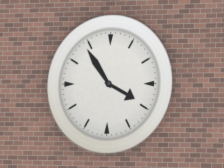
3.54
